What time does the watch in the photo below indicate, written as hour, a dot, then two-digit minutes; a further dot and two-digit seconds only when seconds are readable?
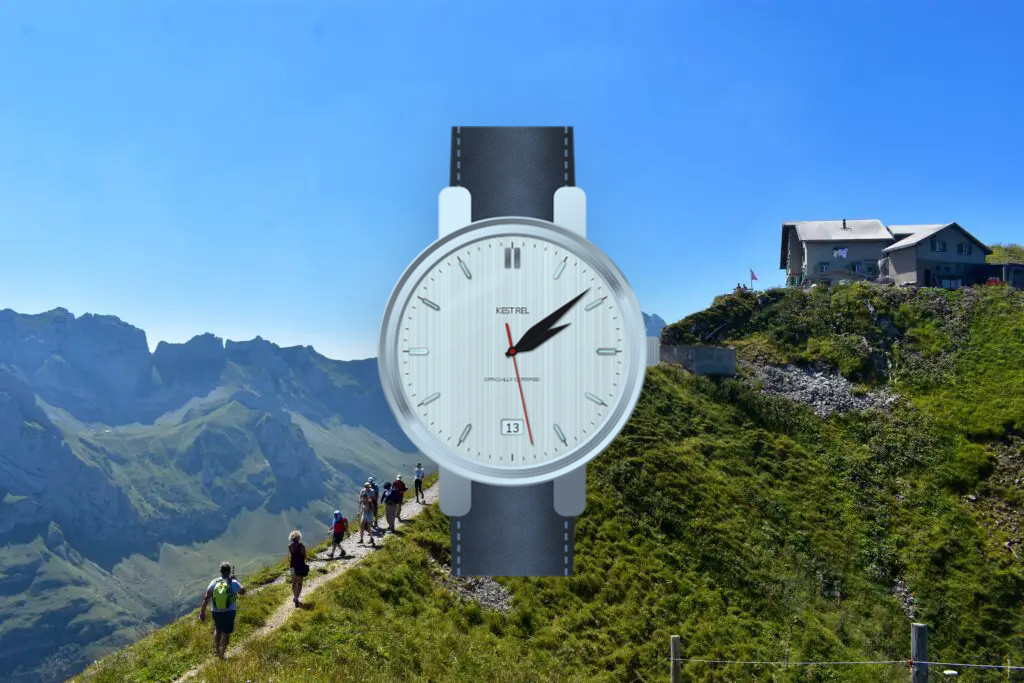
2.08.28
